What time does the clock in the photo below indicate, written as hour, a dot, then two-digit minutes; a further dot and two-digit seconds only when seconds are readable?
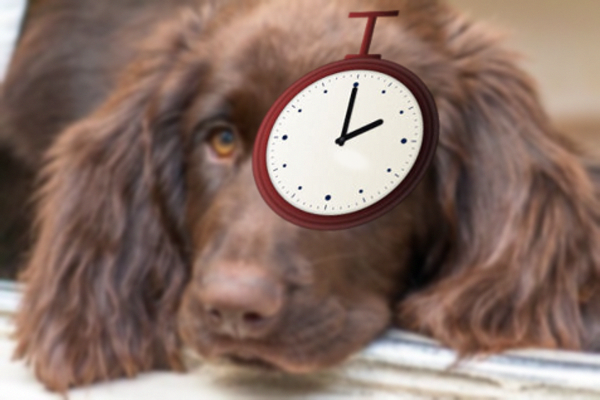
2.00
